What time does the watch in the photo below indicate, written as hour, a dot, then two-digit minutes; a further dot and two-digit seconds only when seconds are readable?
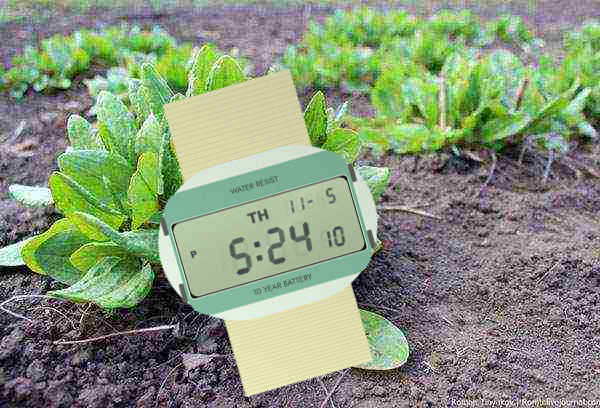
5.24.10
